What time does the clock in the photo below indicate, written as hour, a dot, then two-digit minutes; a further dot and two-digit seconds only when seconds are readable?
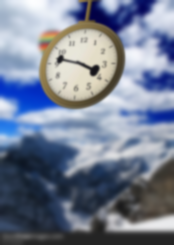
3.47
